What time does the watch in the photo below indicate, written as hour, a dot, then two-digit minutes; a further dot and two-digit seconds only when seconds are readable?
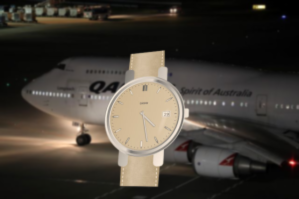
4.28
